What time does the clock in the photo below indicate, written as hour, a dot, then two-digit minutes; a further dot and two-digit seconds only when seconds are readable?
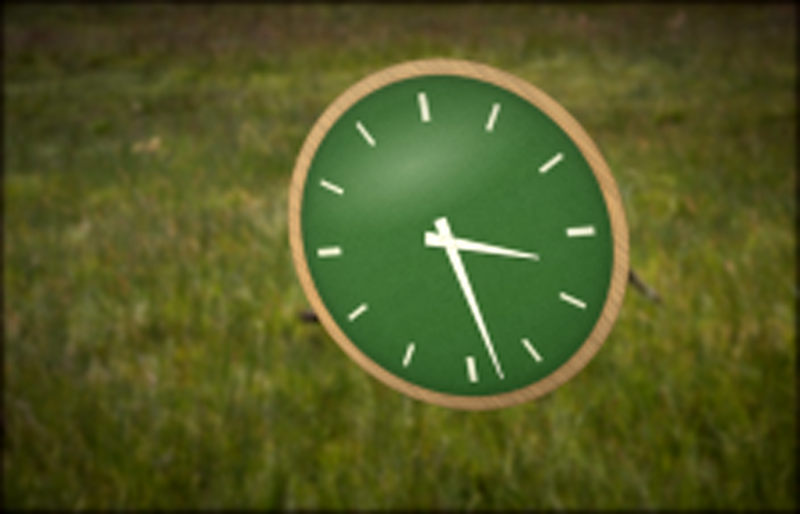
3.28
